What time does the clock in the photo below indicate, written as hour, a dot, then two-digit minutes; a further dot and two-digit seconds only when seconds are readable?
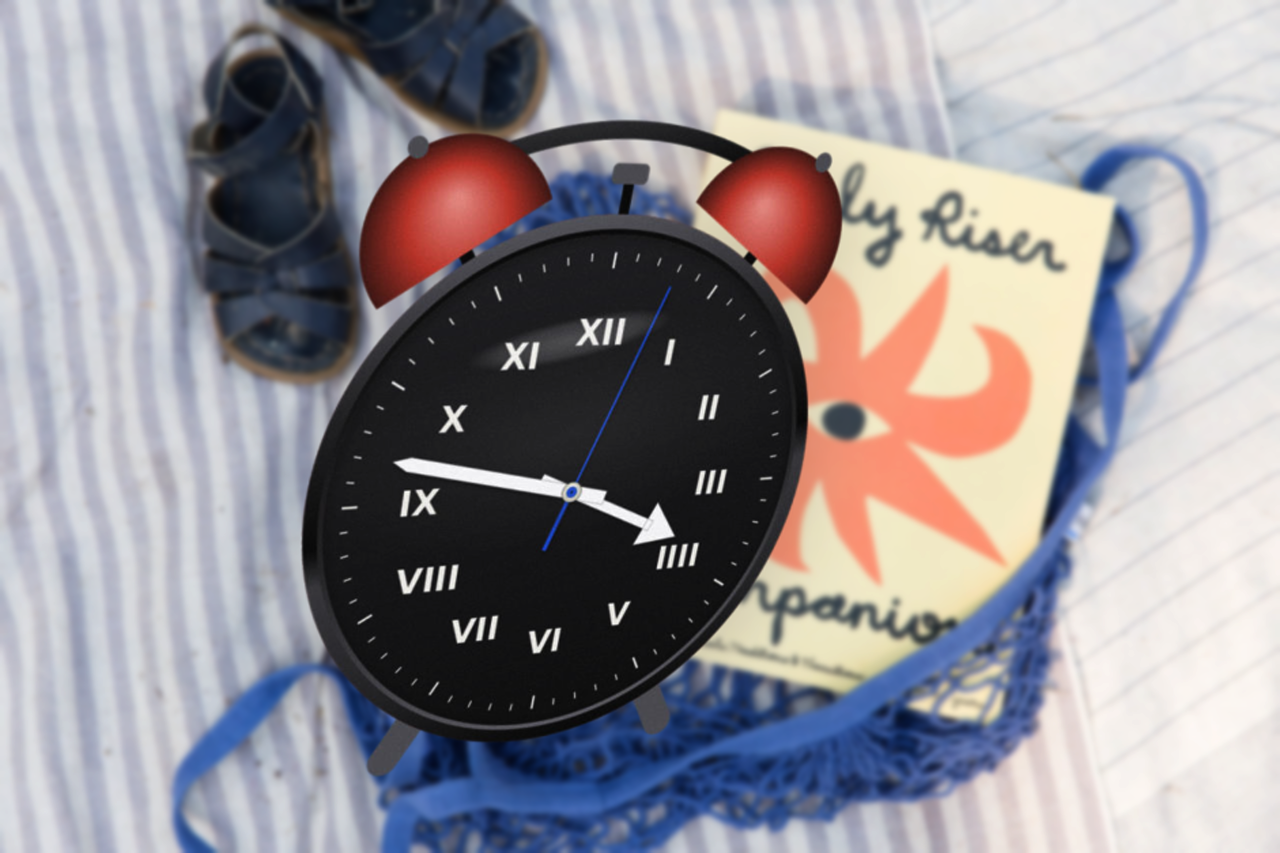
3.47.03
